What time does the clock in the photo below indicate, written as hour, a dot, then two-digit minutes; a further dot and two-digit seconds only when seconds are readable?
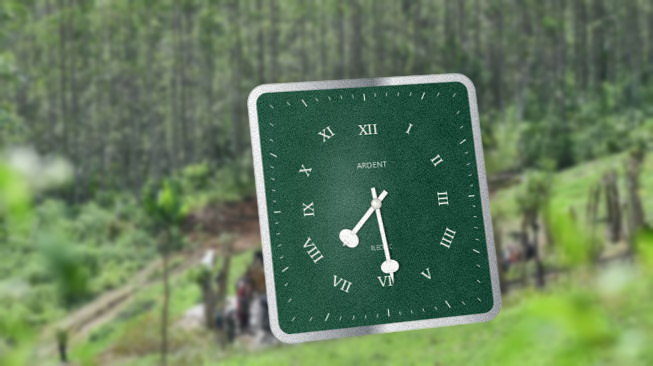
7.29
